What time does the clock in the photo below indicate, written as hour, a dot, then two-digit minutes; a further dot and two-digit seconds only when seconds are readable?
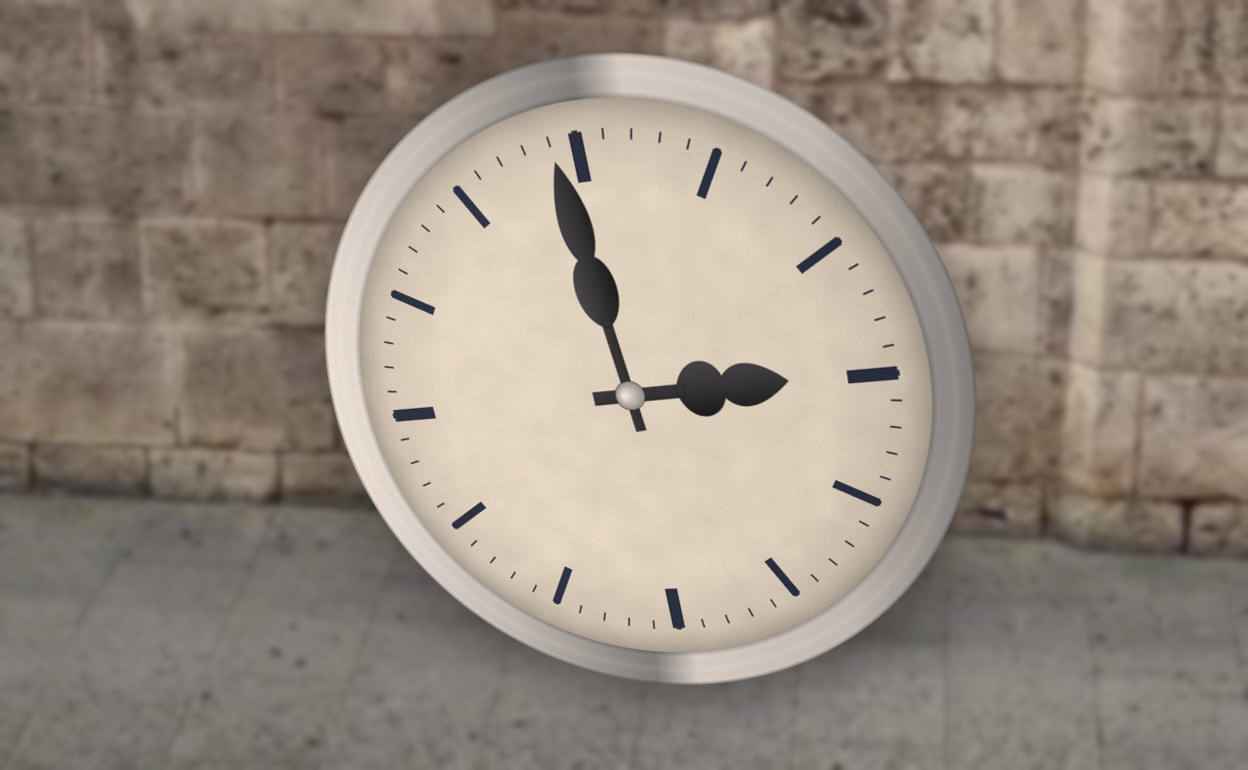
2.59
